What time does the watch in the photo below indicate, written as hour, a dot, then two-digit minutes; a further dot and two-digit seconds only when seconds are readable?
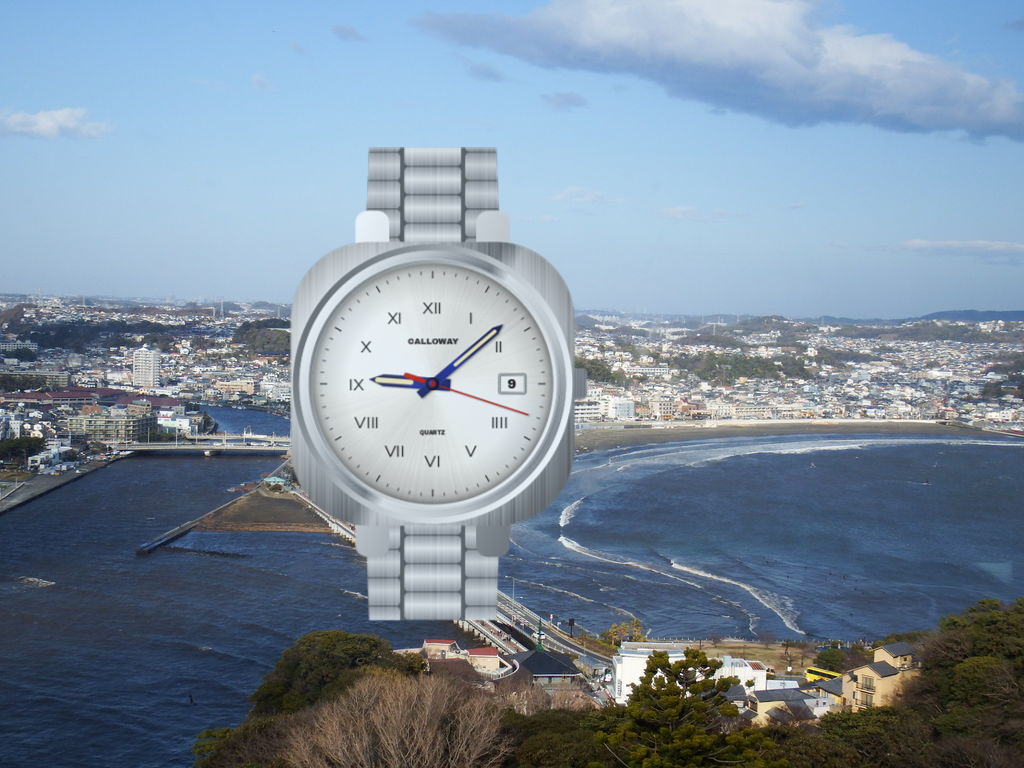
9.08.18
